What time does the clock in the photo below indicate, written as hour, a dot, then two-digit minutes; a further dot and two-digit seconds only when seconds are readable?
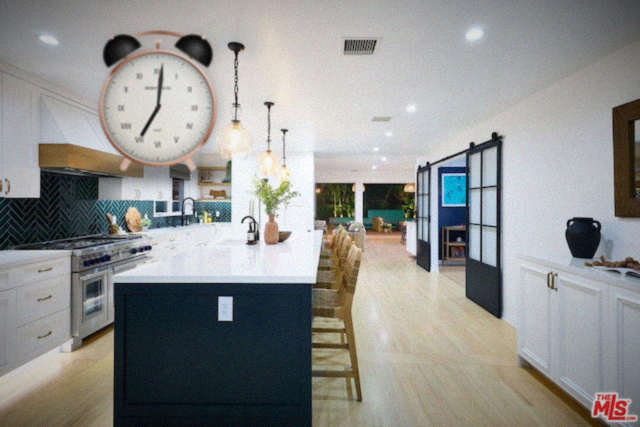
7.01
